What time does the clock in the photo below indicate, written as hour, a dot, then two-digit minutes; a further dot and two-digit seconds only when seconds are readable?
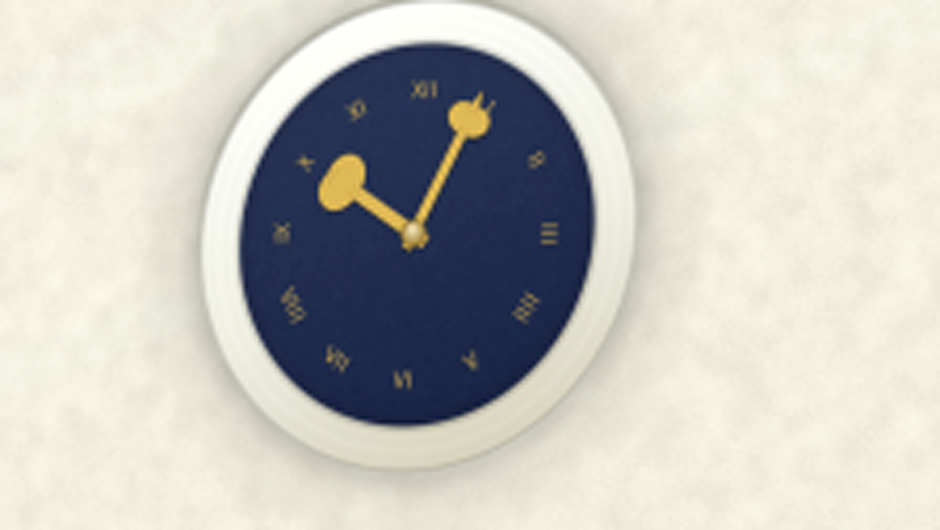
10.04
